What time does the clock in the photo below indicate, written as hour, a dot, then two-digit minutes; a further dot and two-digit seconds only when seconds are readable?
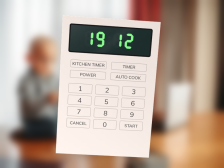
19.12
